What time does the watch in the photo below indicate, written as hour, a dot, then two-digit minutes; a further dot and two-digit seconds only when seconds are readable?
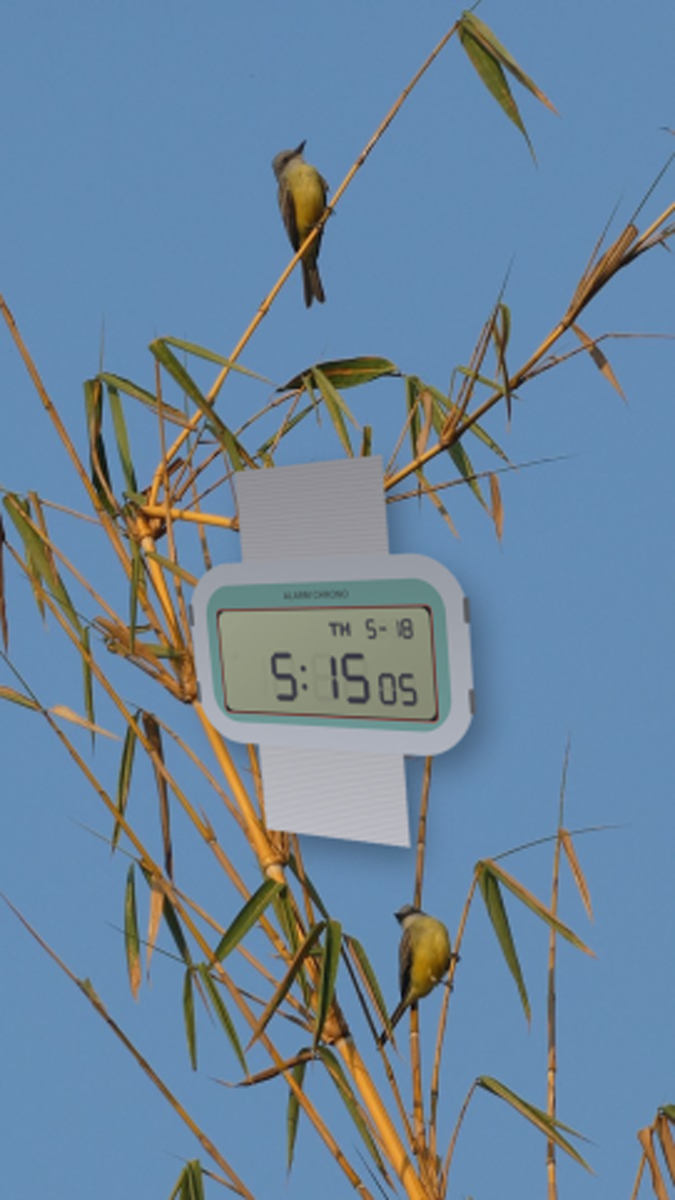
5.15.05
